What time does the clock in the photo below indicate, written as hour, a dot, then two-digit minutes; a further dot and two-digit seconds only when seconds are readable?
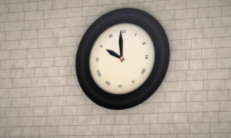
9.59
